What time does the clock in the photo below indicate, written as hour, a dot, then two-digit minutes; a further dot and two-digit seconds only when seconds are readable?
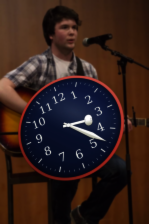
3.23
